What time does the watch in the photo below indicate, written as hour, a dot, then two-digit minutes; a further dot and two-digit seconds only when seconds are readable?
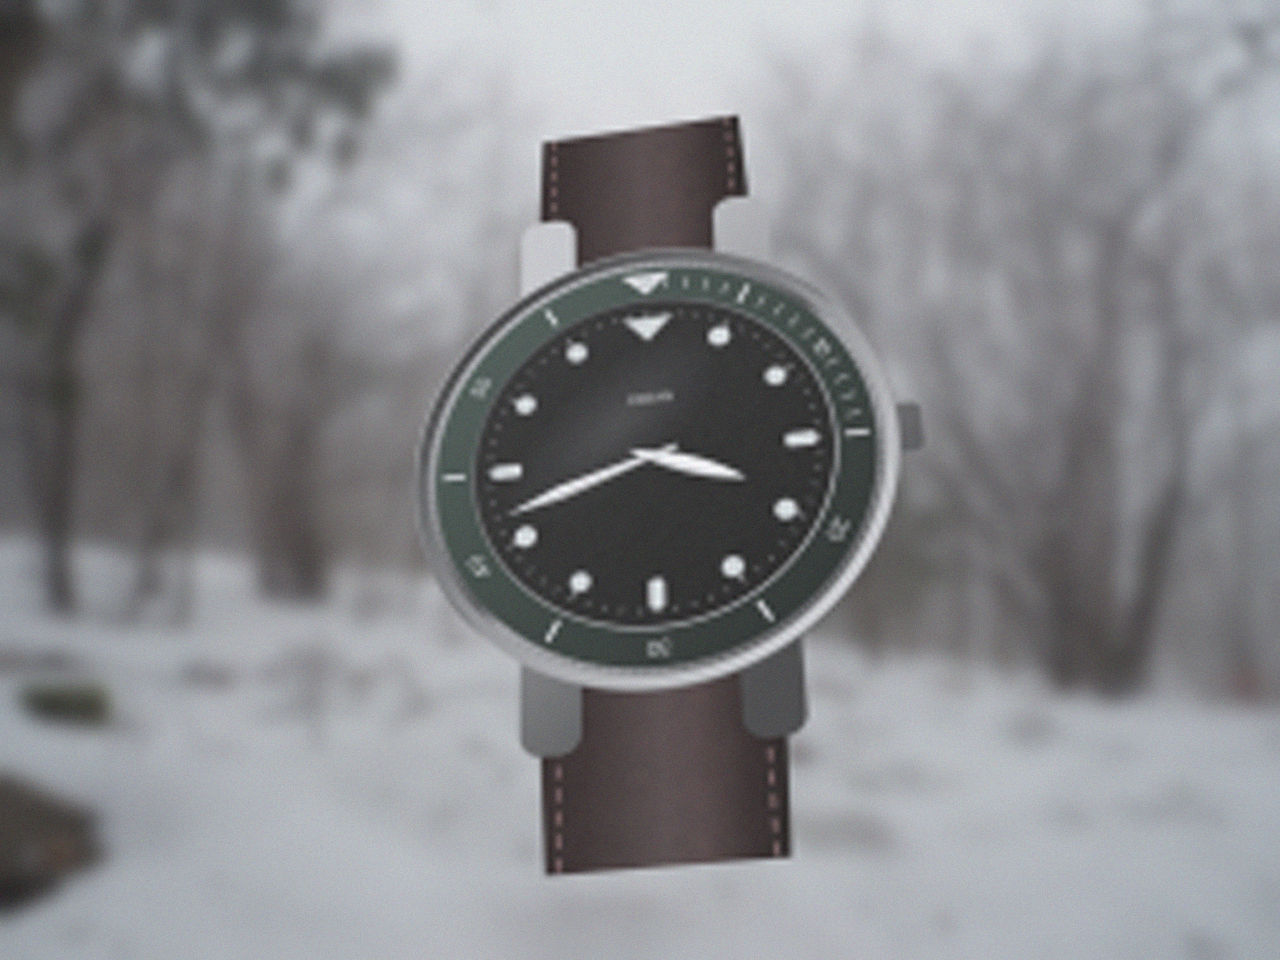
3.42
